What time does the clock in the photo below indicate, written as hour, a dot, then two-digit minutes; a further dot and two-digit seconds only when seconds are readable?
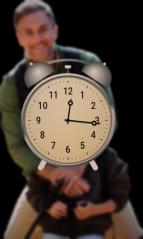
12.16
